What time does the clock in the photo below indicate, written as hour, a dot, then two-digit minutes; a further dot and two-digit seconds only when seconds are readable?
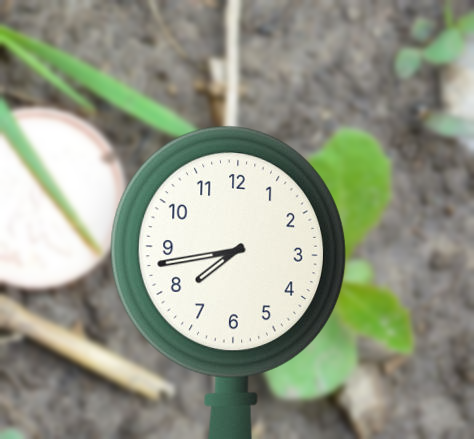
7.43
